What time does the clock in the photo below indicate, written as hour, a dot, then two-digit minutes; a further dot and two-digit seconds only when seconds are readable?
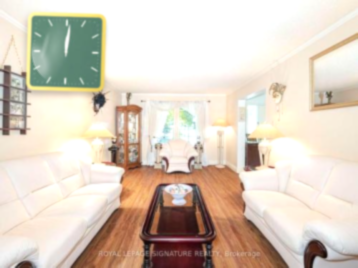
12.01
